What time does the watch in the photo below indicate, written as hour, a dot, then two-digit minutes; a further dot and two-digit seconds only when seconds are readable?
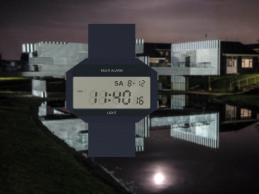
11.40.16
